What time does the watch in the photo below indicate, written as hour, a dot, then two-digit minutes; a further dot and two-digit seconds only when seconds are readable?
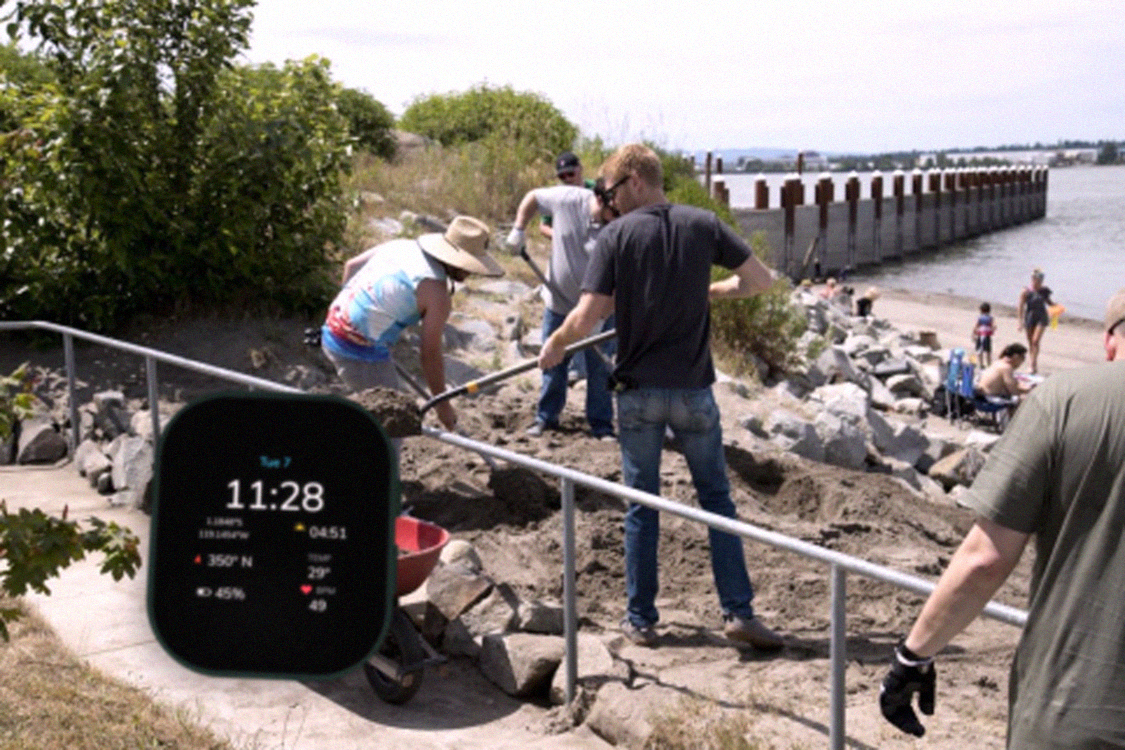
11.28
